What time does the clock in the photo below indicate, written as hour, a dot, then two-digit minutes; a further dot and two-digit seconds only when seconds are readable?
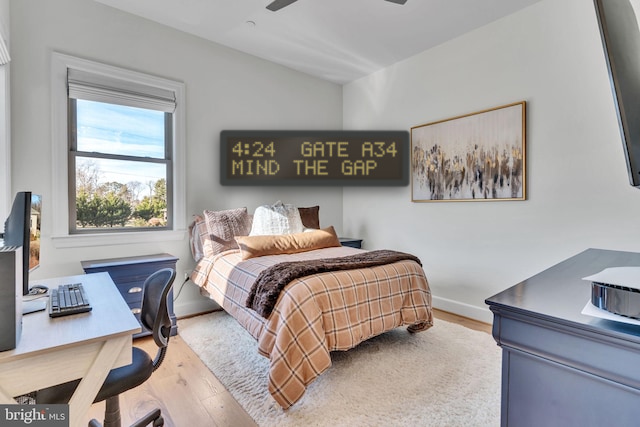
4.24
